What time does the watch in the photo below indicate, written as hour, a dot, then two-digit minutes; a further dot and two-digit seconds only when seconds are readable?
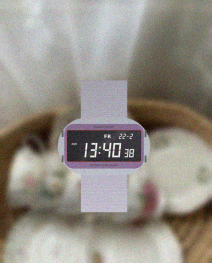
13.40.38
